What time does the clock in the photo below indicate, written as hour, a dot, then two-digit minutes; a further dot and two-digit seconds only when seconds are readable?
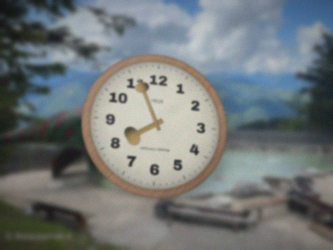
7.56
